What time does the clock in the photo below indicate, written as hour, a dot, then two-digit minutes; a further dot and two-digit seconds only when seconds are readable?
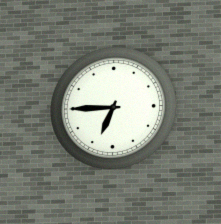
6.45
